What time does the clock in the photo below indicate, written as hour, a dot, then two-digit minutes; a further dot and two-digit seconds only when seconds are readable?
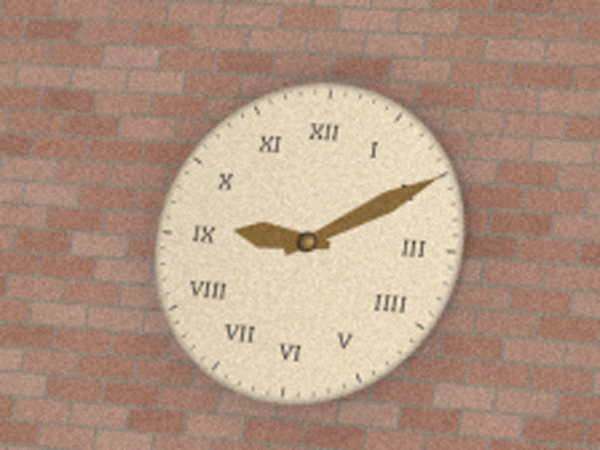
9.10
